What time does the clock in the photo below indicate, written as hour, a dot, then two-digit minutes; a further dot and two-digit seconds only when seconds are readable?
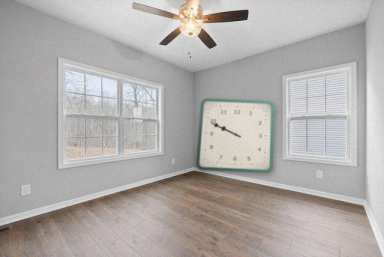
9.49
